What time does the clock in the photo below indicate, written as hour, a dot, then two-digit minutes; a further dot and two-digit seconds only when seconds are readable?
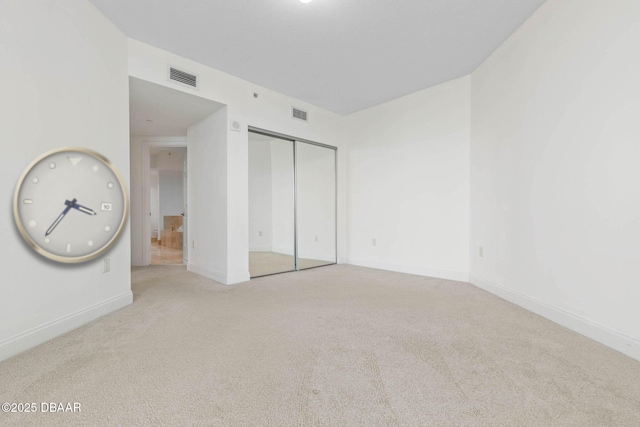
3.36
